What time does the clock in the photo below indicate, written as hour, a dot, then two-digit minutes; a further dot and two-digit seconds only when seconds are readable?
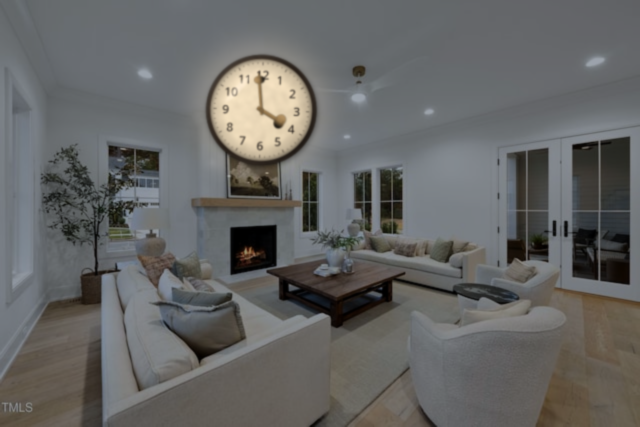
3.59
